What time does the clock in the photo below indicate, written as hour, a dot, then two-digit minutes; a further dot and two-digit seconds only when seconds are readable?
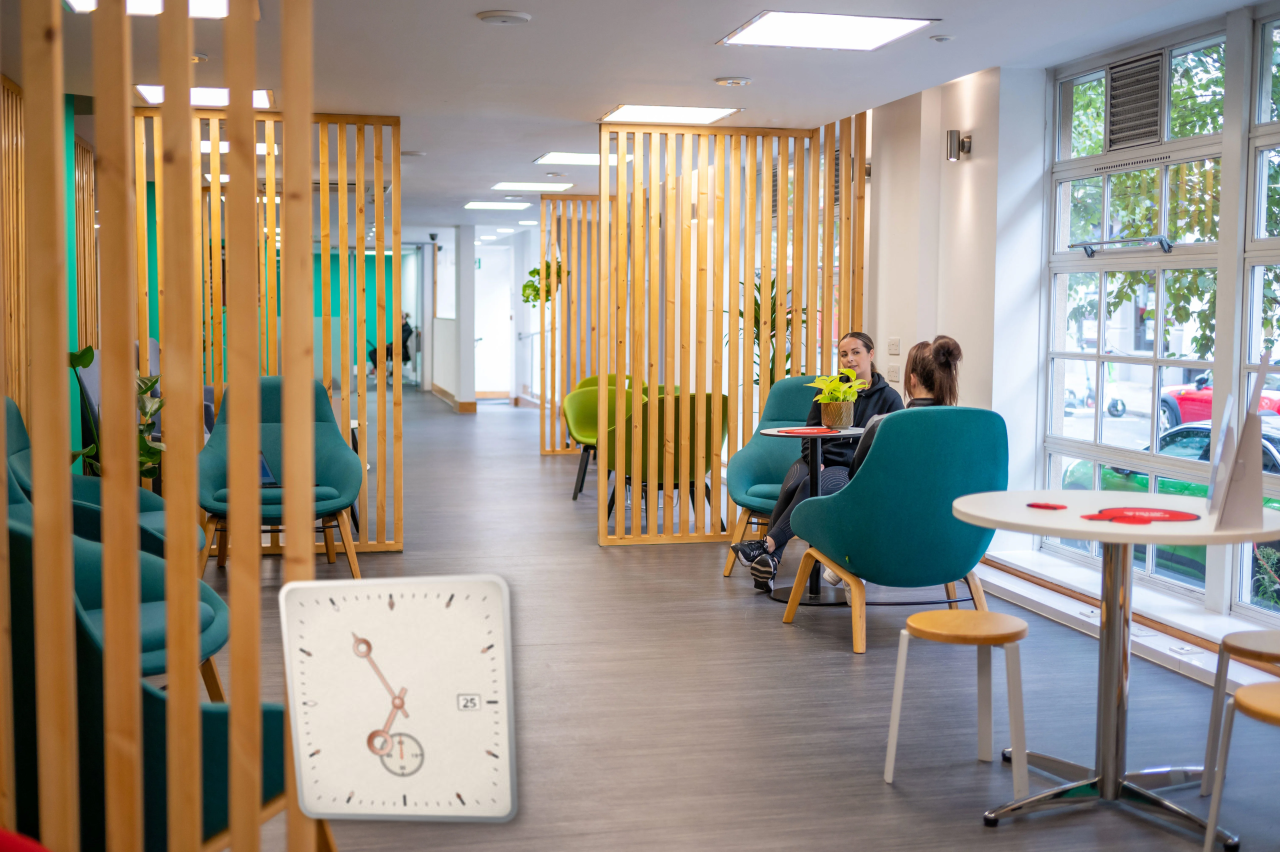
6.55
